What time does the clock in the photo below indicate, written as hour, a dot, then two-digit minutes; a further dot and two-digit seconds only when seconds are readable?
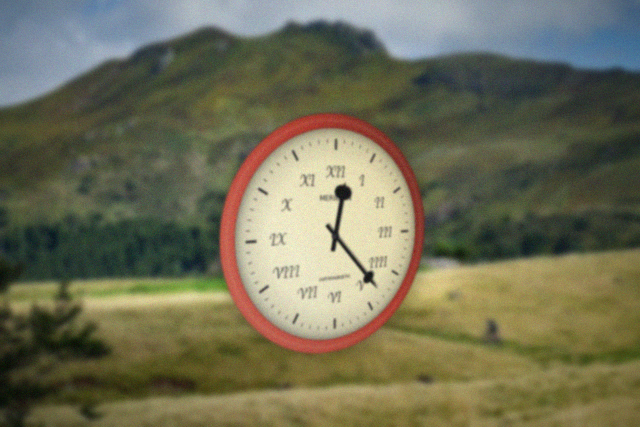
12.23
